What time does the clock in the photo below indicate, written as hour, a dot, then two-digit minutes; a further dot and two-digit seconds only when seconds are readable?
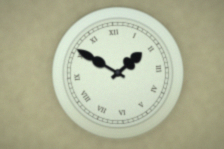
1.51
